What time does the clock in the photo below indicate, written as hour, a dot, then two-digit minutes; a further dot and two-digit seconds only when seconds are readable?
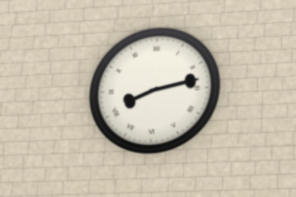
8.13
